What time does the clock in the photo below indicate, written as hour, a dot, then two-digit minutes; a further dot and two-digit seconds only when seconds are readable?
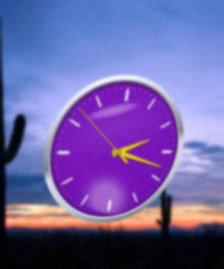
2.17.52
